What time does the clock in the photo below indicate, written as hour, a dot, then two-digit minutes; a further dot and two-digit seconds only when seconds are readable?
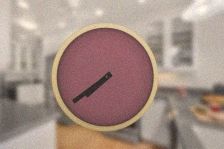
7.39
